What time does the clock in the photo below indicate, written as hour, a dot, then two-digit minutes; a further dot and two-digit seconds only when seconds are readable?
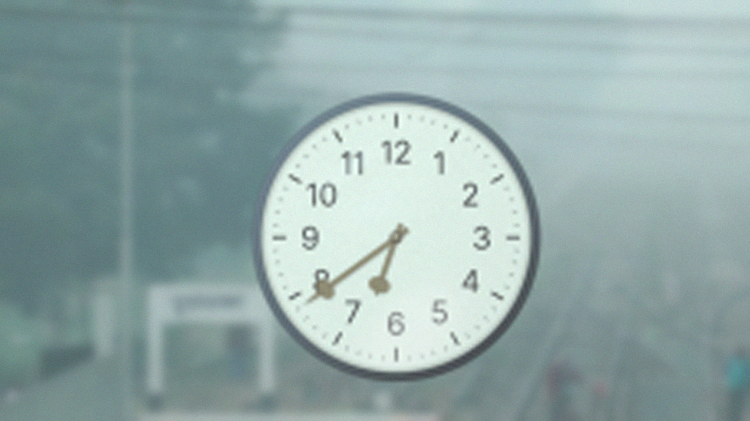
6.39
